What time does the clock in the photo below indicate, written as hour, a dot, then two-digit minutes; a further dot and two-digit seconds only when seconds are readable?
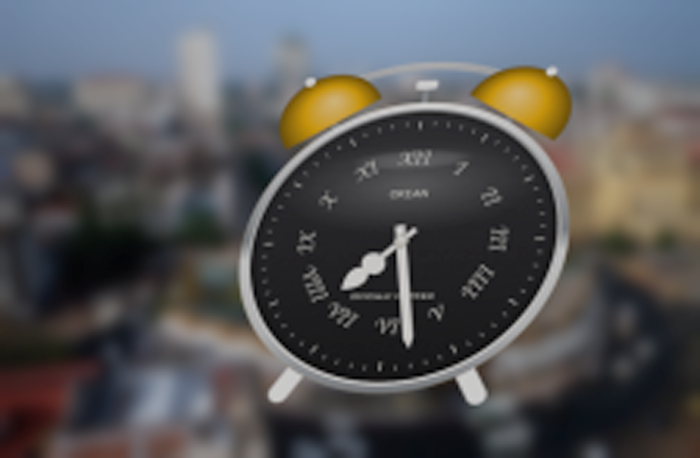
7.28
